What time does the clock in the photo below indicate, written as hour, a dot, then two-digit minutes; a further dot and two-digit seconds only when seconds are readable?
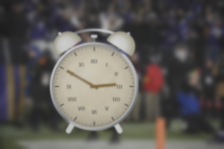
2.50
